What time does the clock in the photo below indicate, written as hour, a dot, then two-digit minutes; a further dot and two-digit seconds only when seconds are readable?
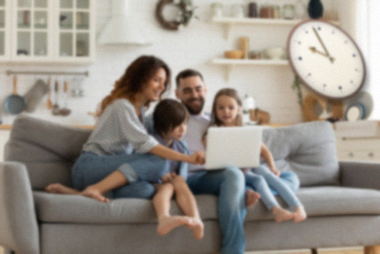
9.58
